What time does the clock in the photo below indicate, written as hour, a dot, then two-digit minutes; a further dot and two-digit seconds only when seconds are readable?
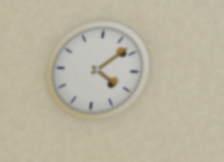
4.08
